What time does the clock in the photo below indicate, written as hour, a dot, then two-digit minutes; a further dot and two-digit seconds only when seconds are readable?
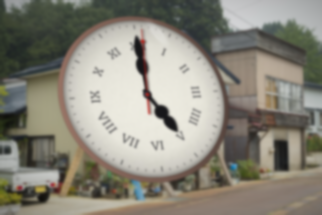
5.00.01
